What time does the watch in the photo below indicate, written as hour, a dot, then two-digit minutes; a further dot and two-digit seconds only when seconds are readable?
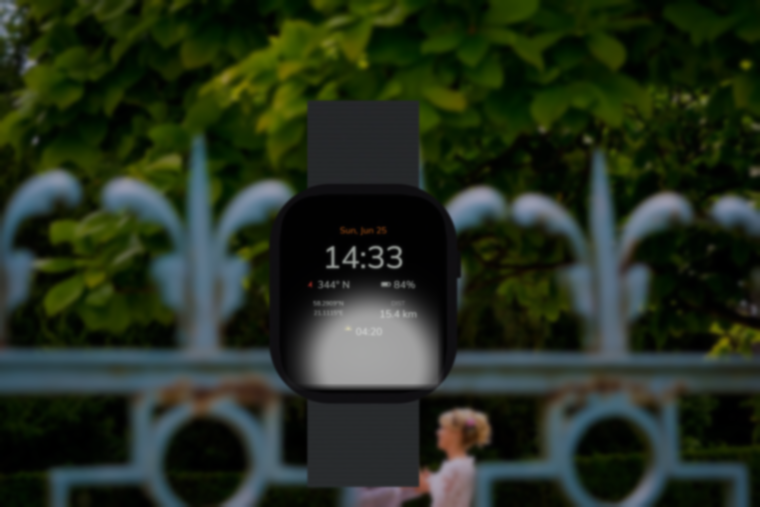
14.33
